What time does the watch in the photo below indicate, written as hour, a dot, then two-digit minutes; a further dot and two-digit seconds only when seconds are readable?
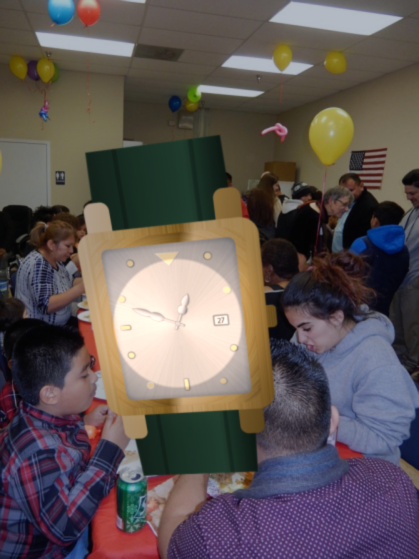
12.49
